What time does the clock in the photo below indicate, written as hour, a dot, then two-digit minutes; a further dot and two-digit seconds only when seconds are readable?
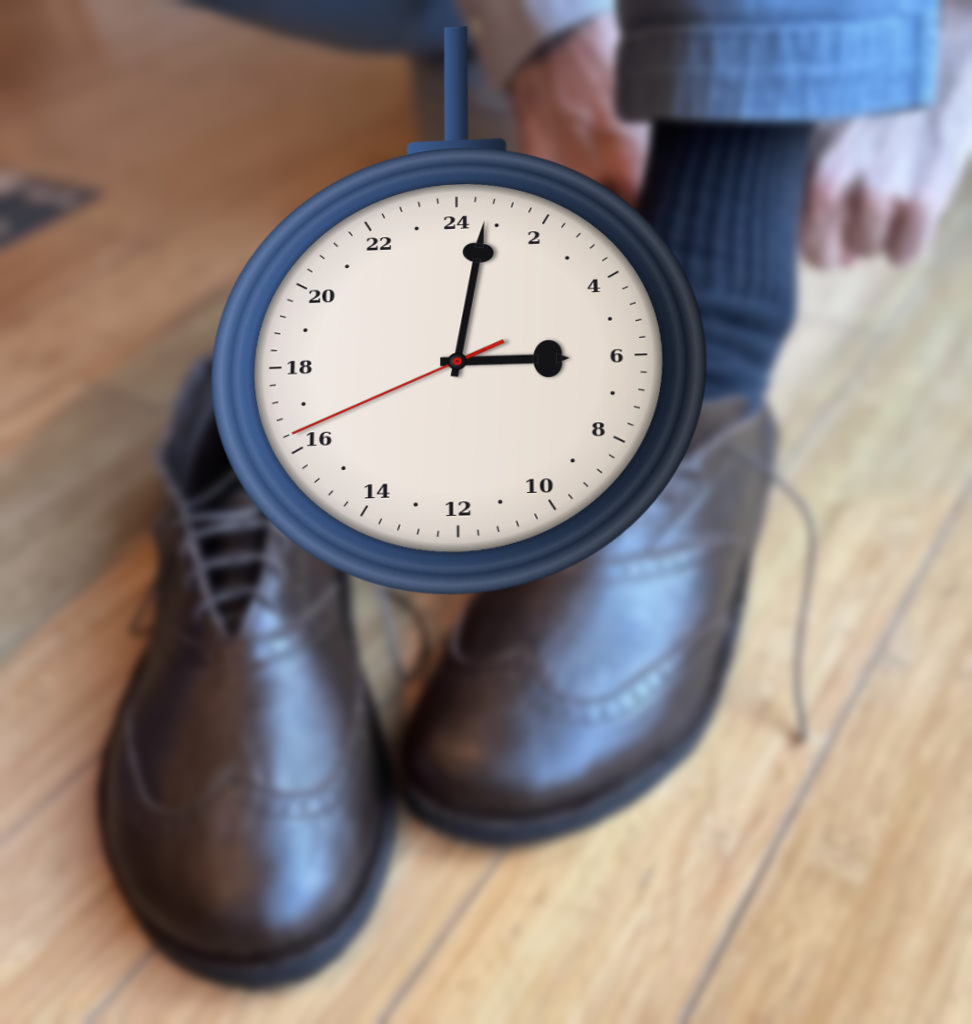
6.01.41
